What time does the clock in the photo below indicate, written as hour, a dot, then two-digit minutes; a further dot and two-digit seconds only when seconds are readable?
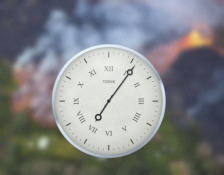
7.06
